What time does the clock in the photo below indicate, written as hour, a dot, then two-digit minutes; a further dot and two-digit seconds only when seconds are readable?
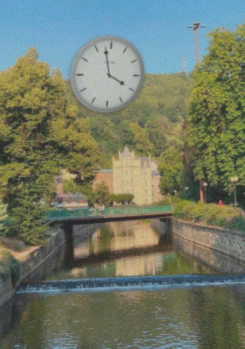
3.58
